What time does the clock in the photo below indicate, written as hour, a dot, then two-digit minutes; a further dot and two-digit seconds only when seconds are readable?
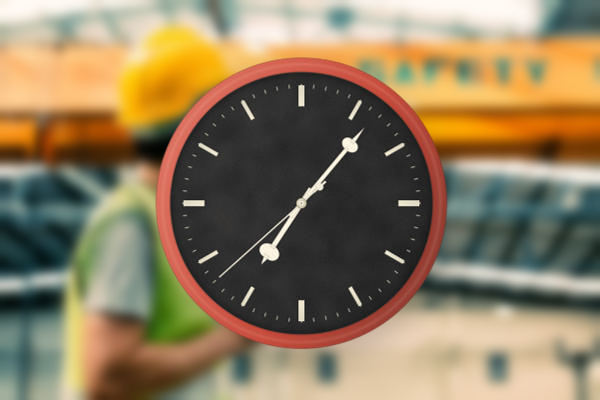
7.06.38
